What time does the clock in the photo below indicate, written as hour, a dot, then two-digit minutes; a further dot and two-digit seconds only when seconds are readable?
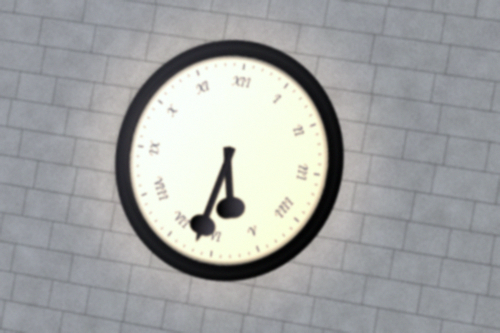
5.32
